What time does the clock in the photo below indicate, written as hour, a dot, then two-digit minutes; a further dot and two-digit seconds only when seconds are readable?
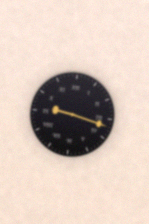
9.17
